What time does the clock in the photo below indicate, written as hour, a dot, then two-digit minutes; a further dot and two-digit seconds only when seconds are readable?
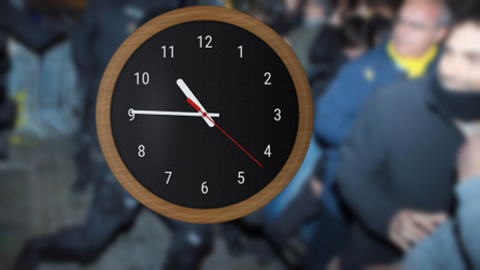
10.45.22
